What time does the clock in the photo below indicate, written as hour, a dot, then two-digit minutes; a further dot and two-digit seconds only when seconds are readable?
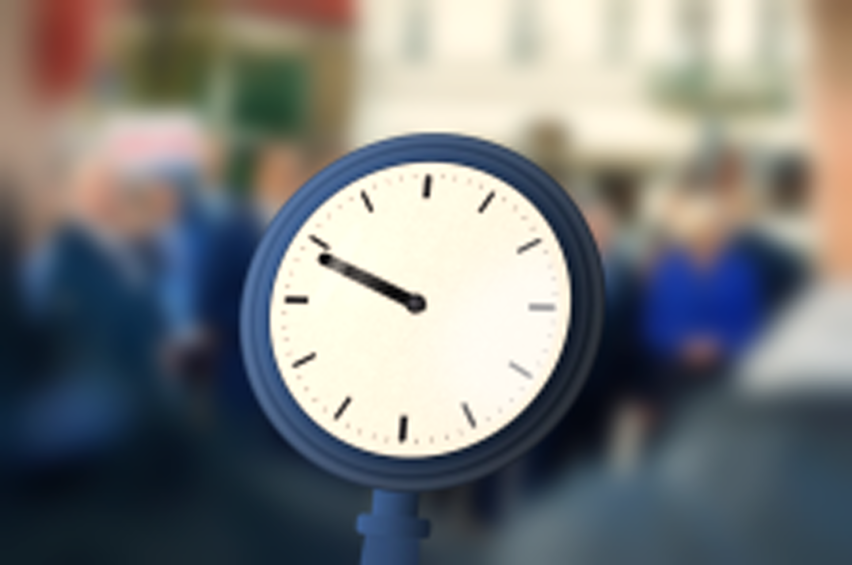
9.49
